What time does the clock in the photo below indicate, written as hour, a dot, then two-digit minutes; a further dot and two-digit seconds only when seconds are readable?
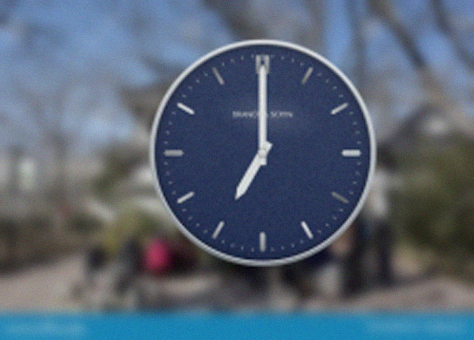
7.00
